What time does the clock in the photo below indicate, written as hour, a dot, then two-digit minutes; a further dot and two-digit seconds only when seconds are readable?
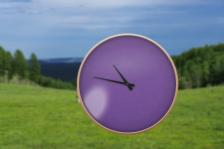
10.47
